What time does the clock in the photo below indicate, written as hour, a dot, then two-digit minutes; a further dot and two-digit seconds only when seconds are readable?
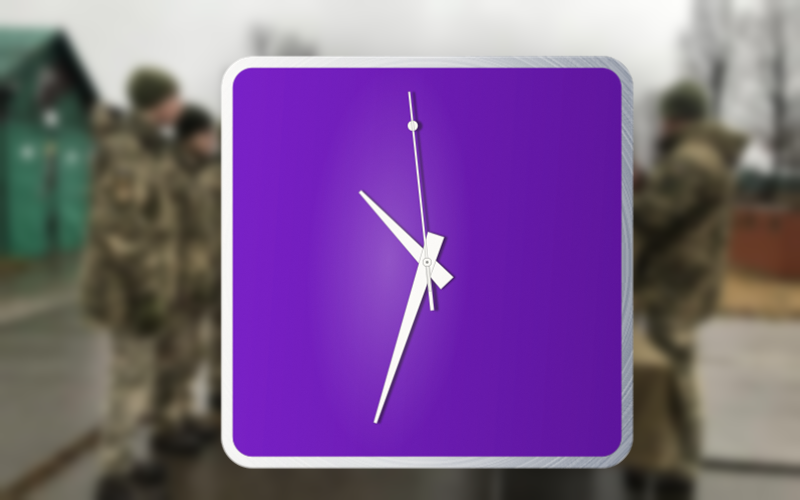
10.32.59
